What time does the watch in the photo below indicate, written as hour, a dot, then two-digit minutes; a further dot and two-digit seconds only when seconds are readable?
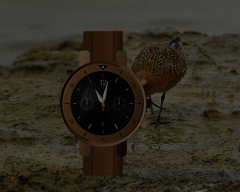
11.02
